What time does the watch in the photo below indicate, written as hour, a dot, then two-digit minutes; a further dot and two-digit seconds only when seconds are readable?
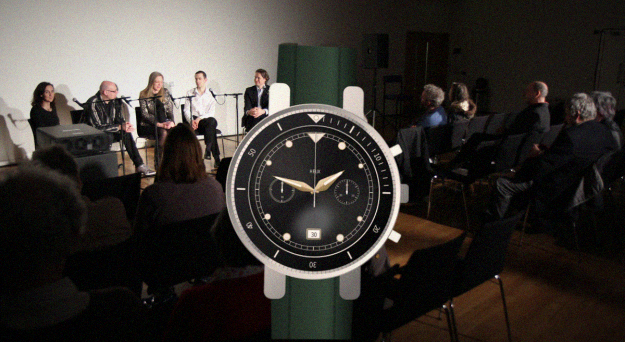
1.48
